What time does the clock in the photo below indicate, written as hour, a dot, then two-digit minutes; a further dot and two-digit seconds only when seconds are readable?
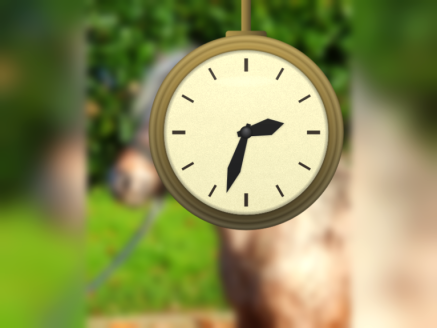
2.33
